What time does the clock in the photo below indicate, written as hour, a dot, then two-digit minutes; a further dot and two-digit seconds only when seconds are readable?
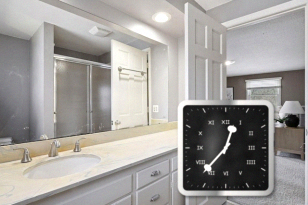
12.37
